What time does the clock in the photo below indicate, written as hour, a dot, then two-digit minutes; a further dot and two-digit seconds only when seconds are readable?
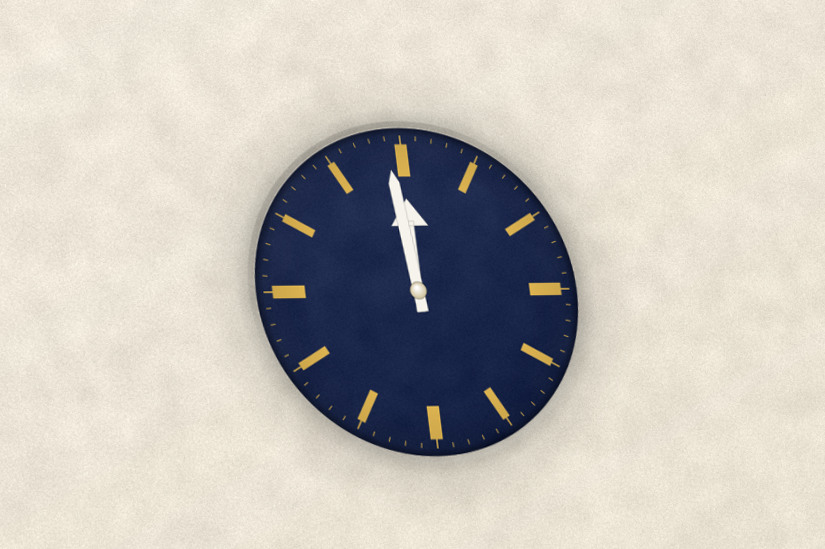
11.59
